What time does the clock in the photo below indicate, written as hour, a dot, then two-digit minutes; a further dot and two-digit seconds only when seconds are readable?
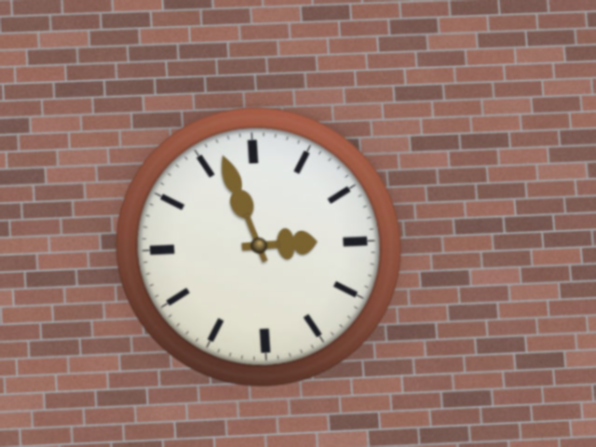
2.57
